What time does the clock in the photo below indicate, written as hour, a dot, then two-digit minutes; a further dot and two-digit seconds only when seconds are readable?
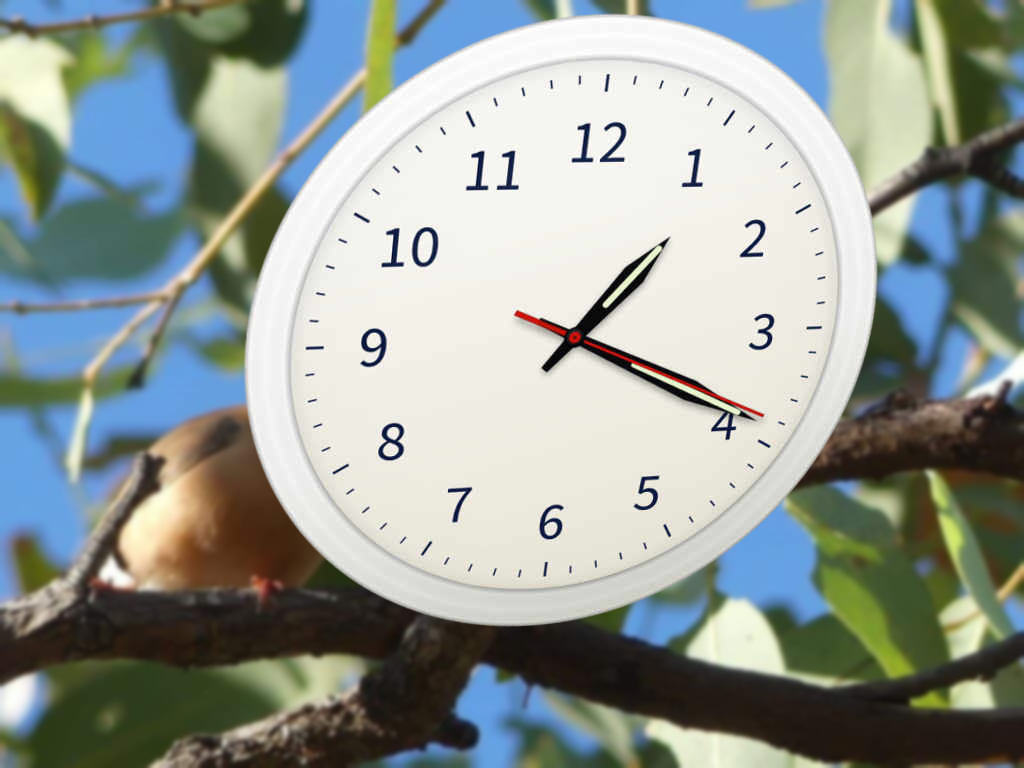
1.19.19
